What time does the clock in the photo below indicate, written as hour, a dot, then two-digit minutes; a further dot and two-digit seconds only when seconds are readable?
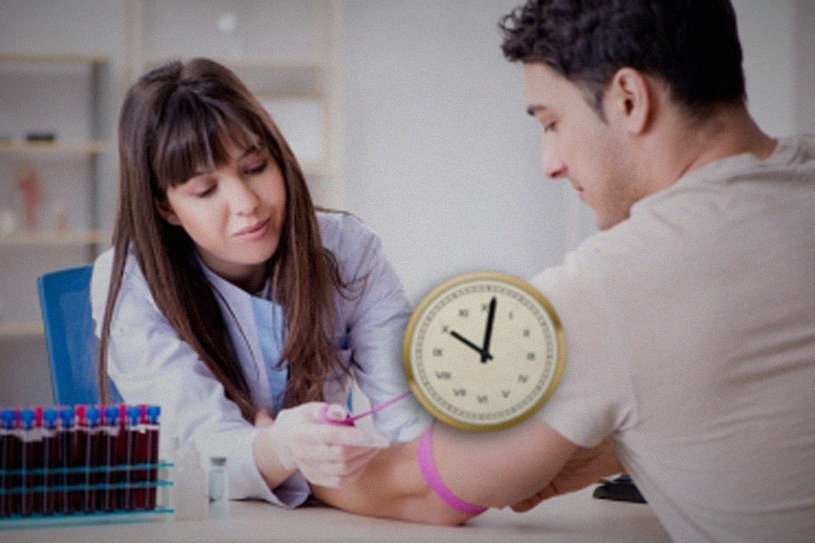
10.01
